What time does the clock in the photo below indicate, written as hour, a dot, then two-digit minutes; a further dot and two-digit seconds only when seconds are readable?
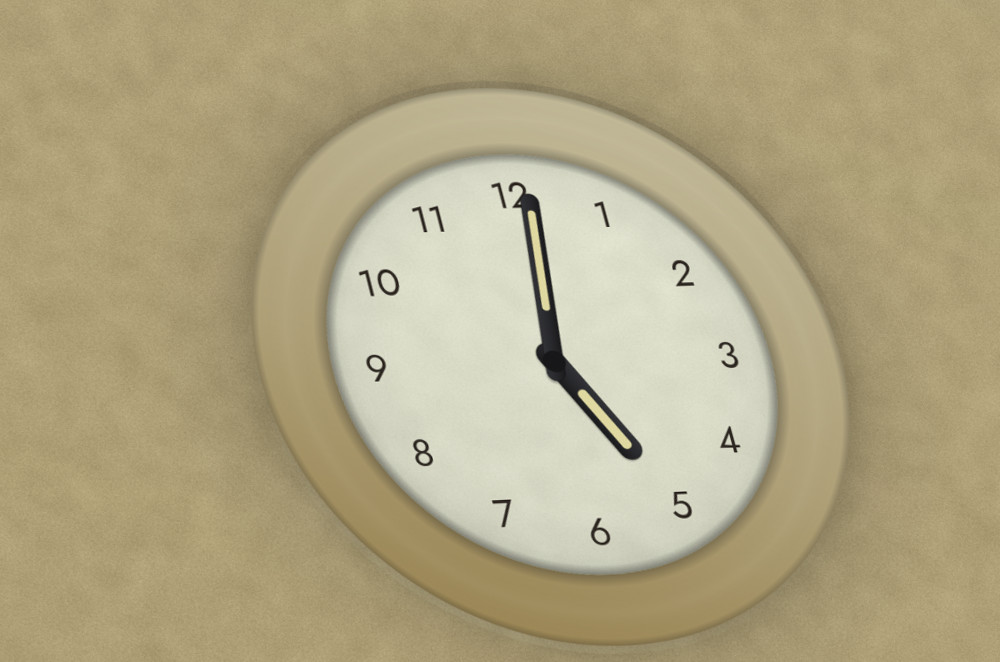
5.01
